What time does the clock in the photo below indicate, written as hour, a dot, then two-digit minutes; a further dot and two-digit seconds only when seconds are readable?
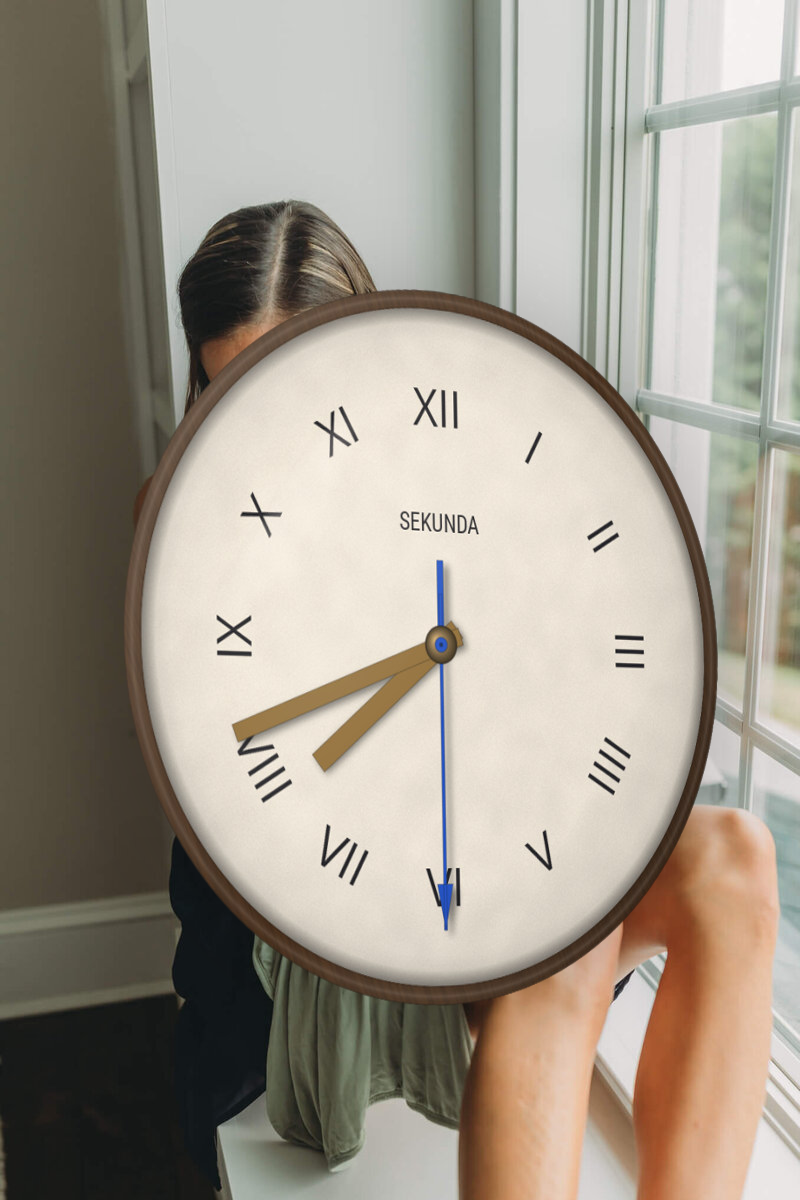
7.41.30
